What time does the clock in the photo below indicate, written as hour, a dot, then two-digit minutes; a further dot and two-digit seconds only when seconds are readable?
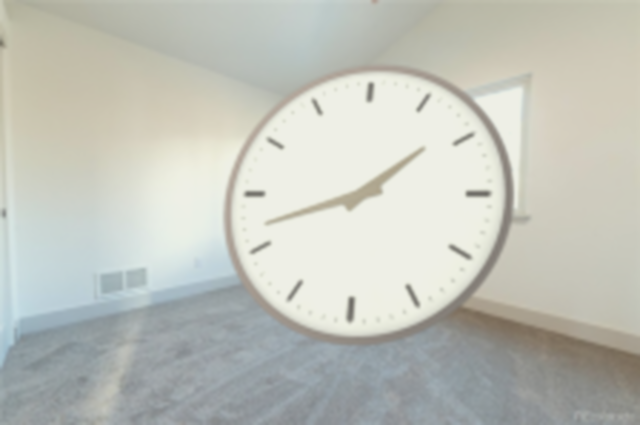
1.42
